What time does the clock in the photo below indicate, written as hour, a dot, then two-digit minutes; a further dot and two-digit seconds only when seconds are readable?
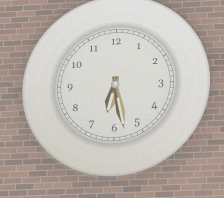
6.28
